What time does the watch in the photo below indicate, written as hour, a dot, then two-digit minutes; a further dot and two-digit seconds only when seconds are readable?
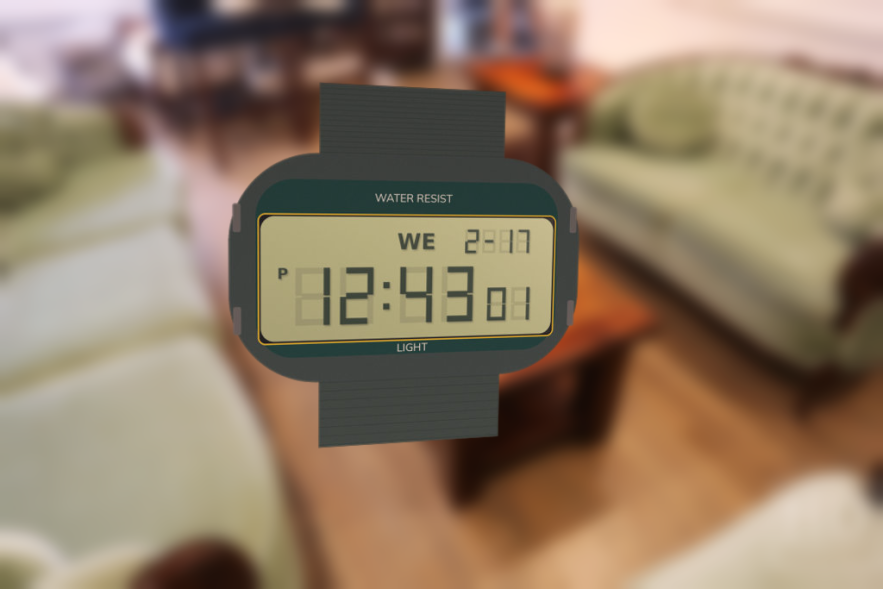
12.43.01
